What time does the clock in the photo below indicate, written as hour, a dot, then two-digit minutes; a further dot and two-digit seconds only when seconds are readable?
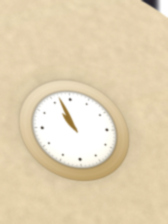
10.57
